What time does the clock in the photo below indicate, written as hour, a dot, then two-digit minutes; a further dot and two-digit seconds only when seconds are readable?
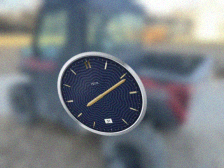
8.11
